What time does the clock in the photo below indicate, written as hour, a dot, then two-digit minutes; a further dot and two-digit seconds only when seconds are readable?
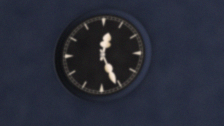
12.26
